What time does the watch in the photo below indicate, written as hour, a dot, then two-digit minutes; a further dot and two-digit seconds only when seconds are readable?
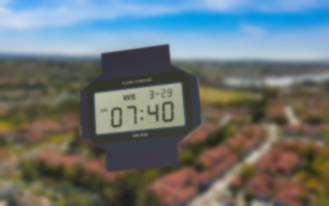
7.40
